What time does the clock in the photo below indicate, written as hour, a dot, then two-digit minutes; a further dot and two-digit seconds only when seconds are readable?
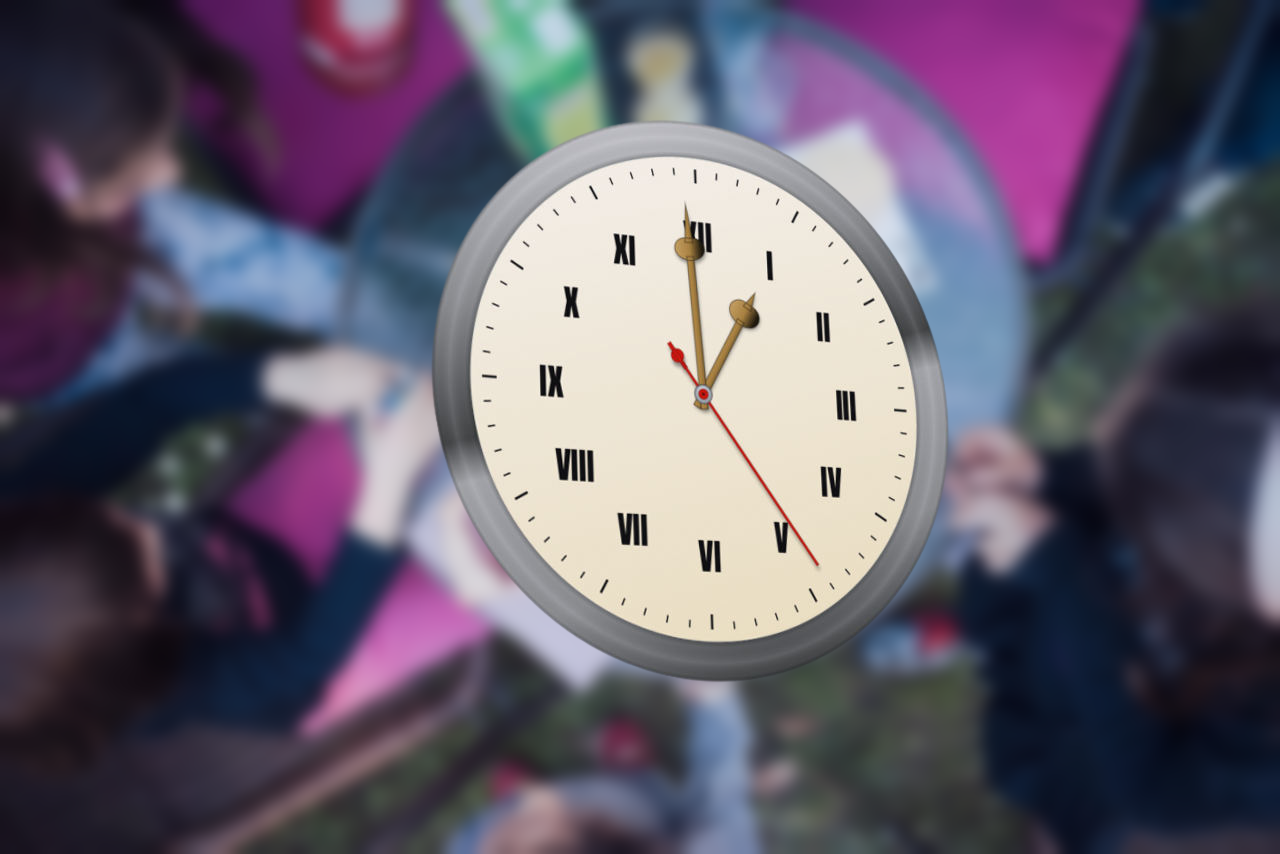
12.59.24
